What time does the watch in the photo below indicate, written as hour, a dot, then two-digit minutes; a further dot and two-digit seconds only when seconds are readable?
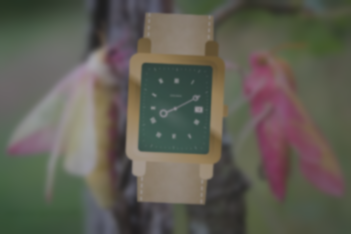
8.10
